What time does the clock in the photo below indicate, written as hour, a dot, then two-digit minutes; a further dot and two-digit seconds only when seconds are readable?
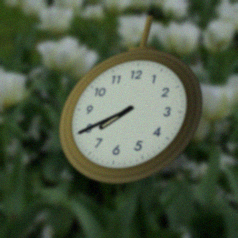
7.40
